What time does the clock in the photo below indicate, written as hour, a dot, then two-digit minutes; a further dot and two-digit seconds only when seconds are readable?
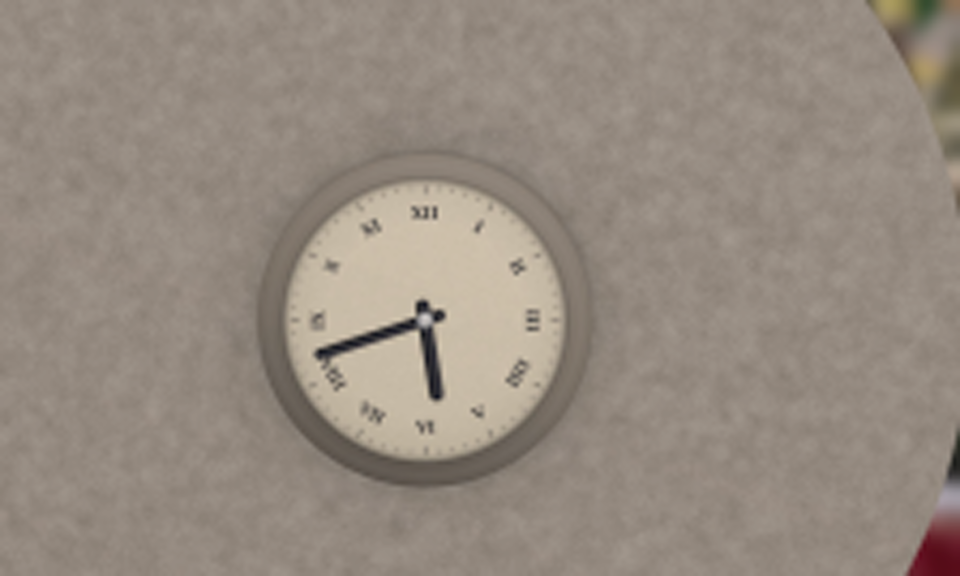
5.42
